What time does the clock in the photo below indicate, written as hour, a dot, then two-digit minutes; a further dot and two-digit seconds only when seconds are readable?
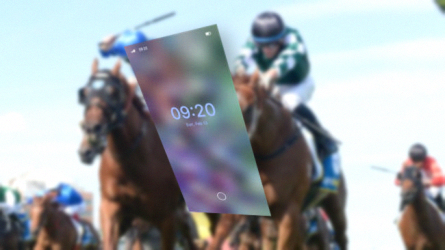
9.20
